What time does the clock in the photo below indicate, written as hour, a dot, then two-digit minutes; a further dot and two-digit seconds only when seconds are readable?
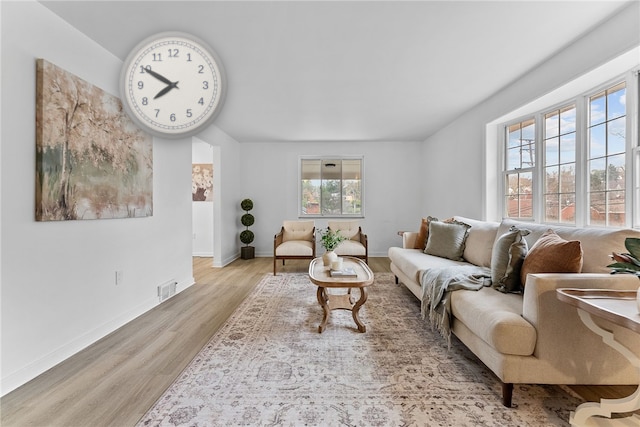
7.50
